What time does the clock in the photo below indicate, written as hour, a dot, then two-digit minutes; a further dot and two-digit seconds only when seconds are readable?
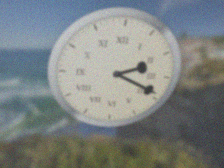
2.19
